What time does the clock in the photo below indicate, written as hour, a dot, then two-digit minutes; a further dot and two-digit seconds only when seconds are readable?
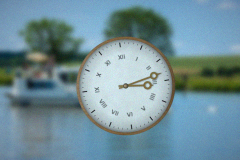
3.13
